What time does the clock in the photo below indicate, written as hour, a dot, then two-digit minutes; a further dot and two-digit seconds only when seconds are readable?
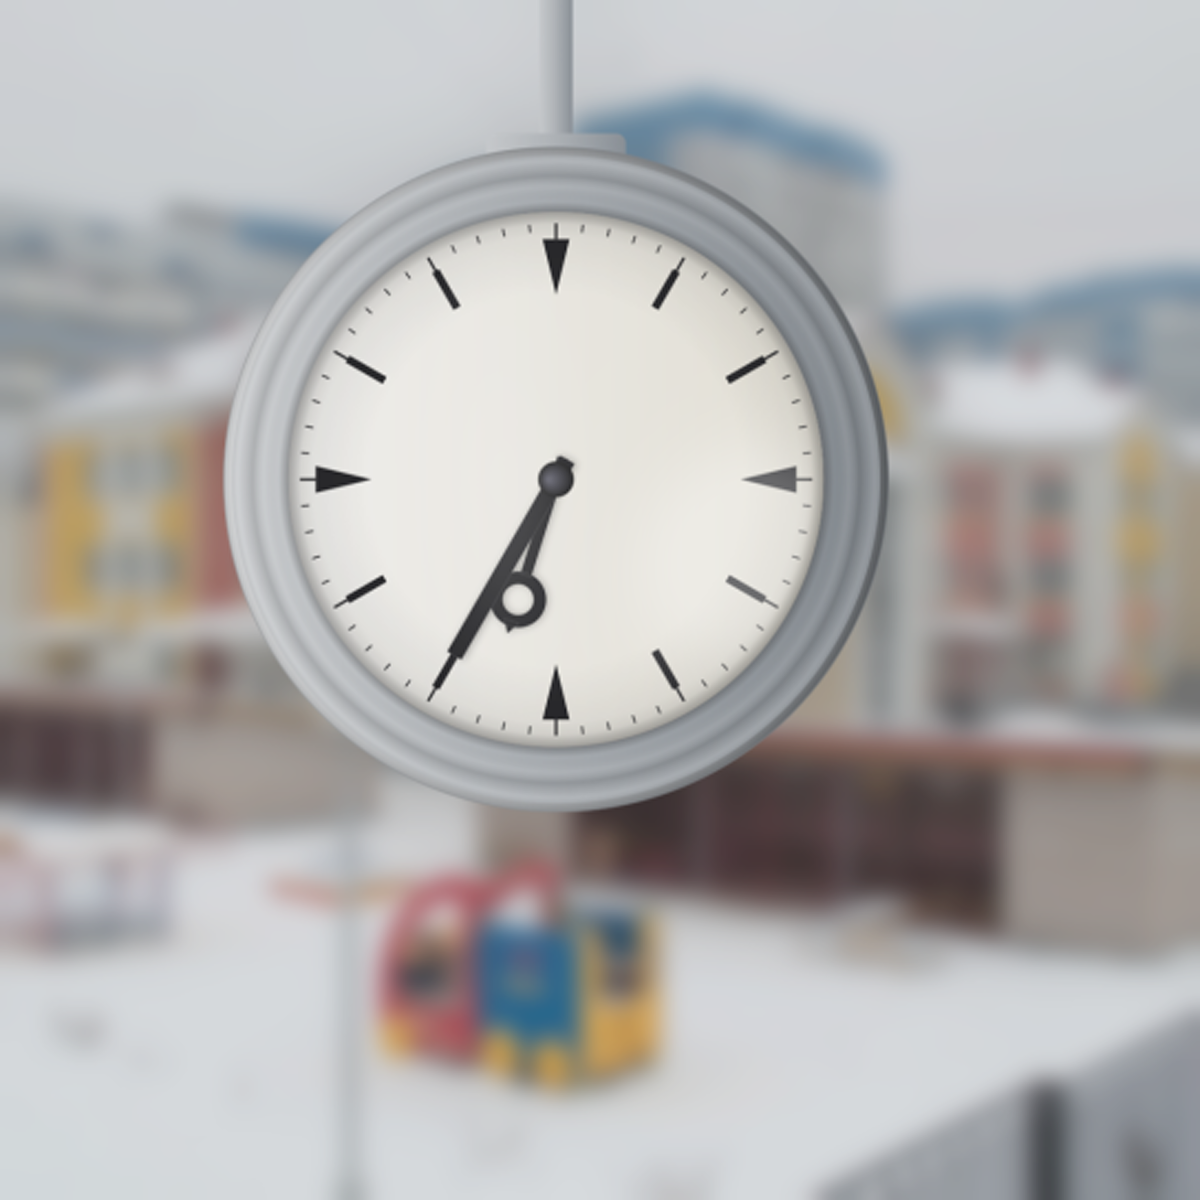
6.35
